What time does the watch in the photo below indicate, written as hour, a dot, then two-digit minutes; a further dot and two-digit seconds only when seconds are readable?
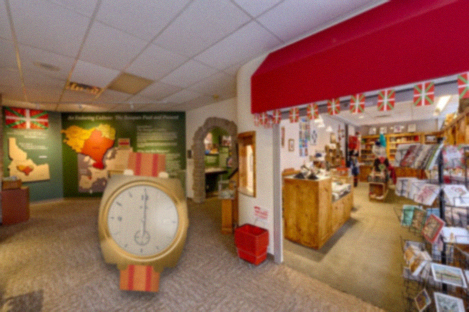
6.00
